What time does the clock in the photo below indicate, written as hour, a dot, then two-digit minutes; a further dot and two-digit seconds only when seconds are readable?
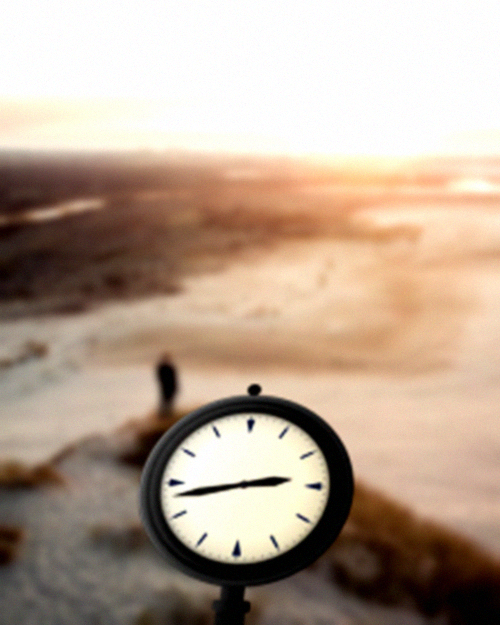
2.43
